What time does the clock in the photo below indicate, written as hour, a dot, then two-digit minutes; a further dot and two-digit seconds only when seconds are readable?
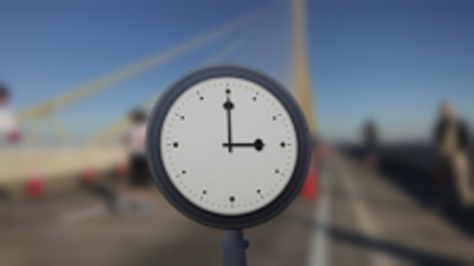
3.00
